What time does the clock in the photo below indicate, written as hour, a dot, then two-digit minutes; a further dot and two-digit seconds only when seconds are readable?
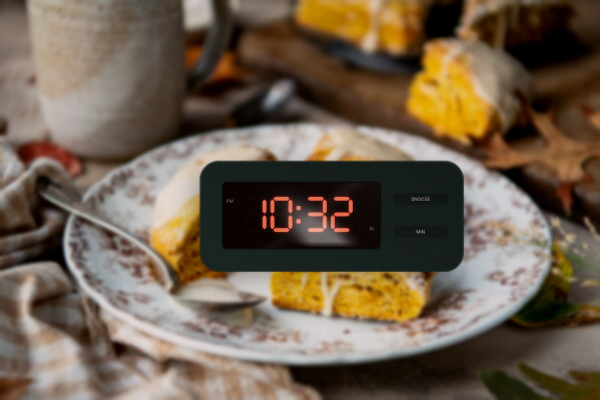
10.32
